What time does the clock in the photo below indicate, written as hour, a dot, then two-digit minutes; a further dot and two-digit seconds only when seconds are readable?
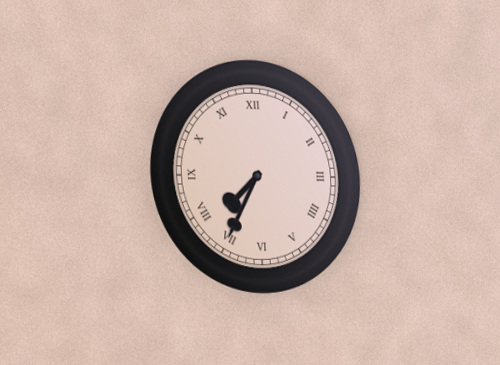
7.35
